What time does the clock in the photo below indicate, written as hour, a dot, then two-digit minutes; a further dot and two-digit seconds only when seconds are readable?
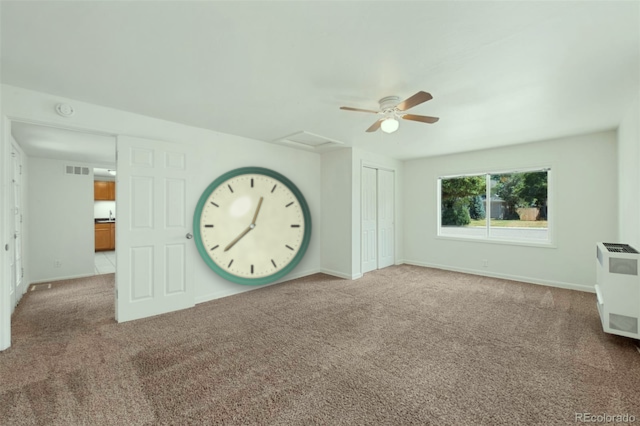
12.38
